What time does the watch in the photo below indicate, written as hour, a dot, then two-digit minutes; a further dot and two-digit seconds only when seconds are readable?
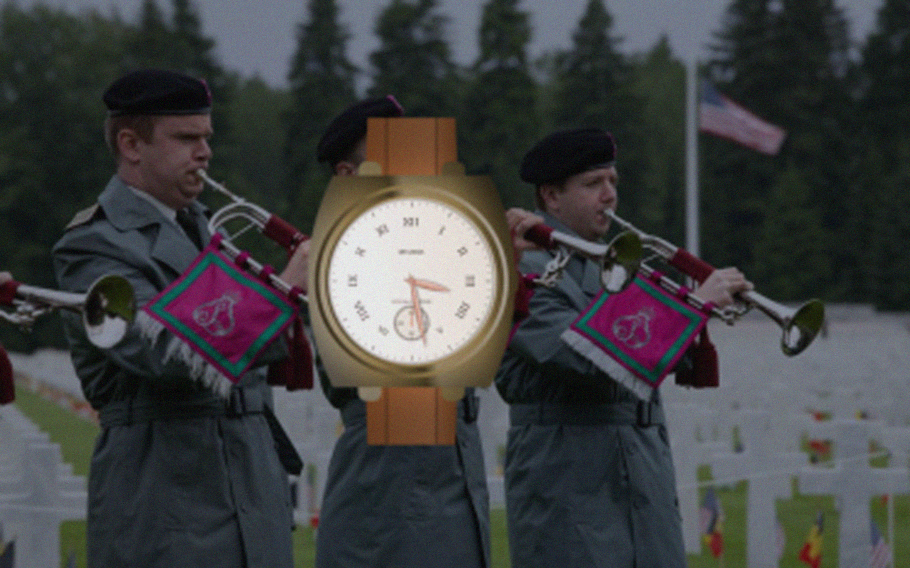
3.28
